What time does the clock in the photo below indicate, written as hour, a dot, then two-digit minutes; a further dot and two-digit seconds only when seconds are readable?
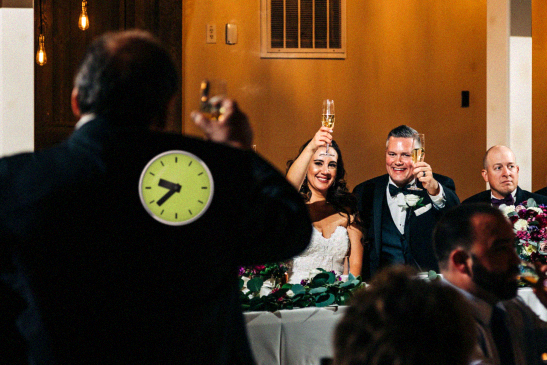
9.38
